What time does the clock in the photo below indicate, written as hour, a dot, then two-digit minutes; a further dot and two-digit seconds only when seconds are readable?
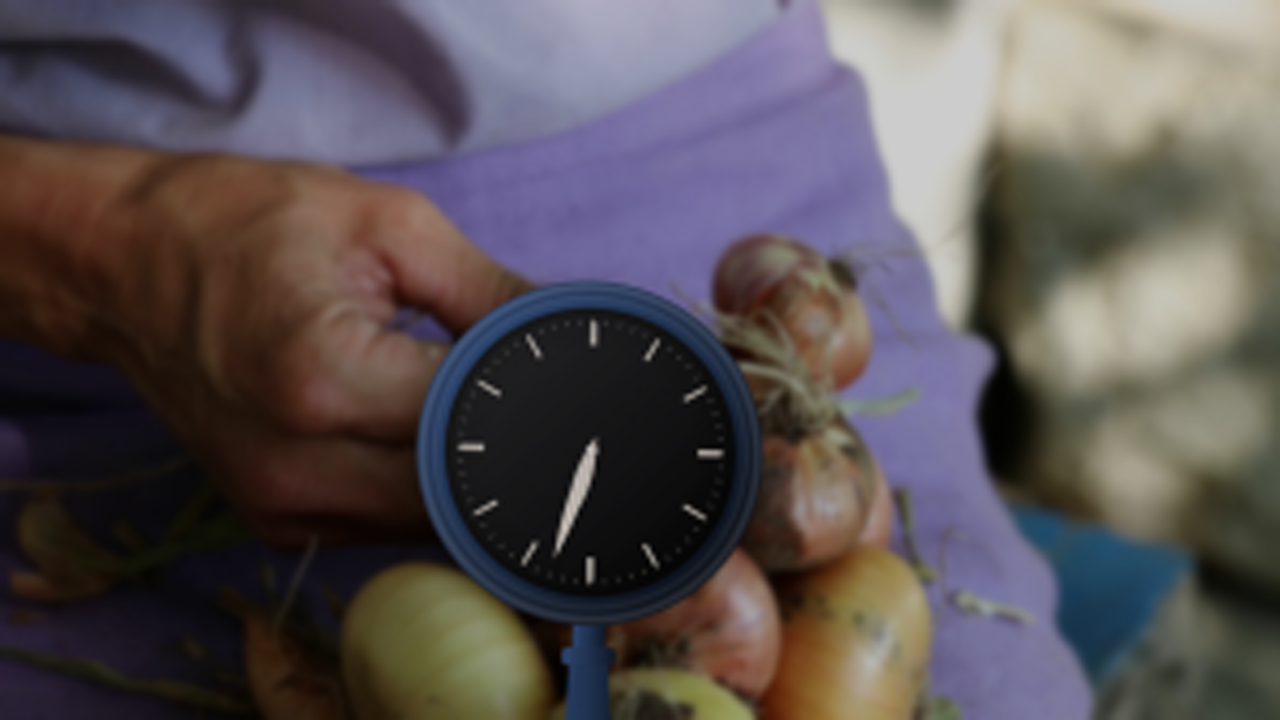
6.33
